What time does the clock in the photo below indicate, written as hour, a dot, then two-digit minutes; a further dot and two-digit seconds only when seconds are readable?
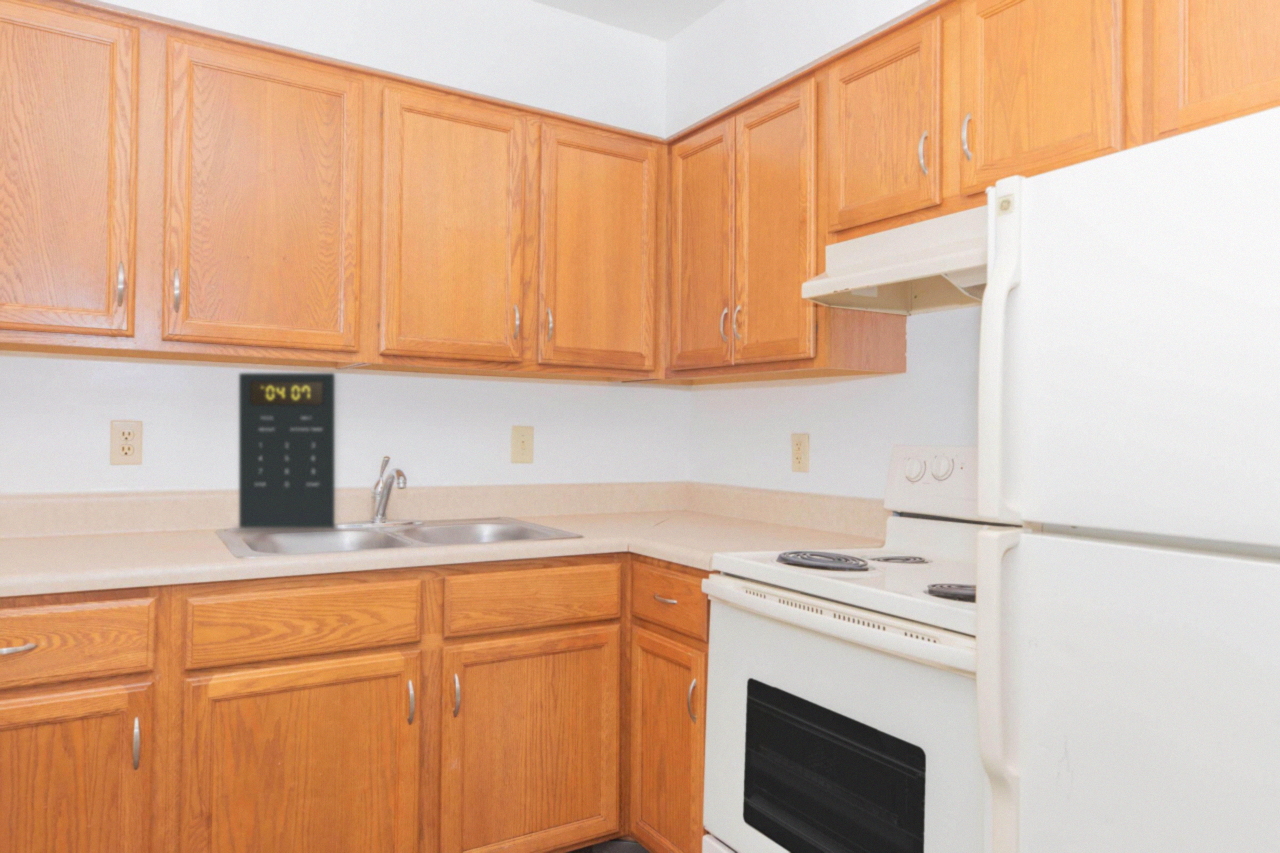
4.07
